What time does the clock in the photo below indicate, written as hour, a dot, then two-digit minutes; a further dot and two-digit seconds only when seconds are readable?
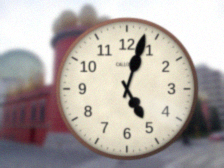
5.03
